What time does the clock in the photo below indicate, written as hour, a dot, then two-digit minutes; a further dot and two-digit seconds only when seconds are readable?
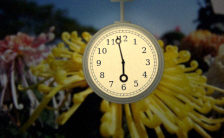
5.58
